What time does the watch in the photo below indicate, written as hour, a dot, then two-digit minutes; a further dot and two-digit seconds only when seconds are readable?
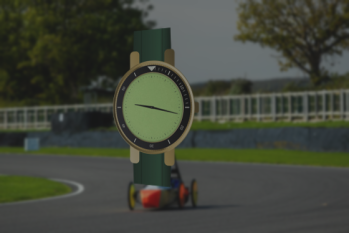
9.17
